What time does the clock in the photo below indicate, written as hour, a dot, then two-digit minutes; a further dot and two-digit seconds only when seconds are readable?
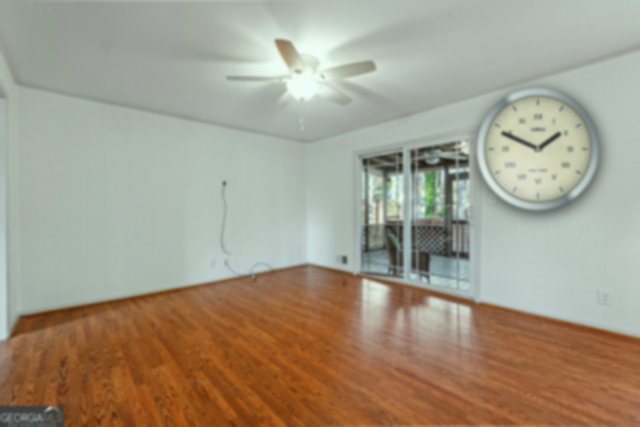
1.49
